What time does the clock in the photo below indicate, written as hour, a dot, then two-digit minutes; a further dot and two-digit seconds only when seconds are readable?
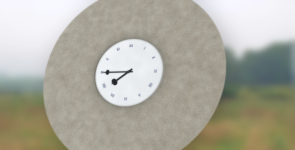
7.45
